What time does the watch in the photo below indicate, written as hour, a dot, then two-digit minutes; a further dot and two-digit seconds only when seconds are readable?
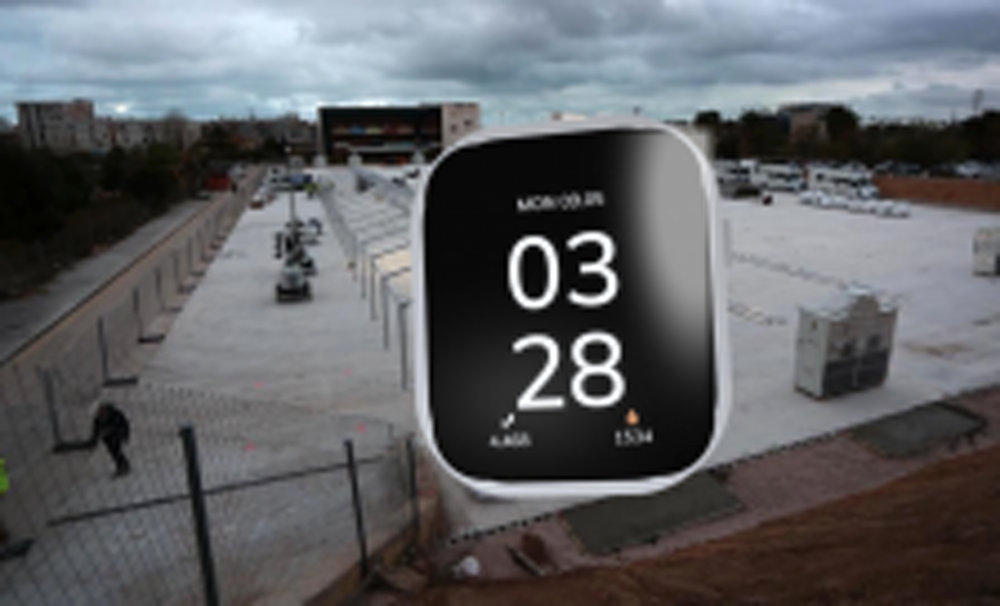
3.28
